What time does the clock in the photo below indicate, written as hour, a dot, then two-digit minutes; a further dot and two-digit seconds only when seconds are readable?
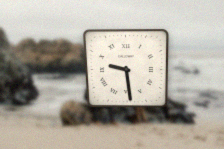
9.29
